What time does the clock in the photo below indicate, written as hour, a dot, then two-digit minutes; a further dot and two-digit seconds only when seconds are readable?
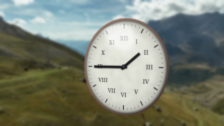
1.45
